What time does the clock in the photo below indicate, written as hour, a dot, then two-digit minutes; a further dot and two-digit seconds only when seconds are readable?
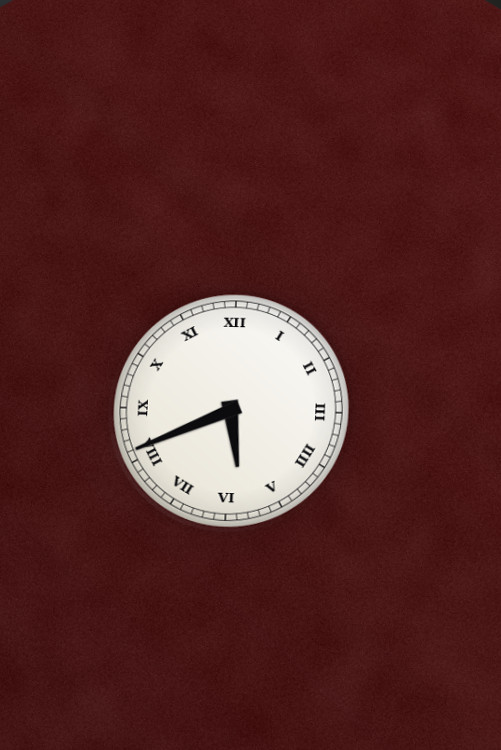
5.41
